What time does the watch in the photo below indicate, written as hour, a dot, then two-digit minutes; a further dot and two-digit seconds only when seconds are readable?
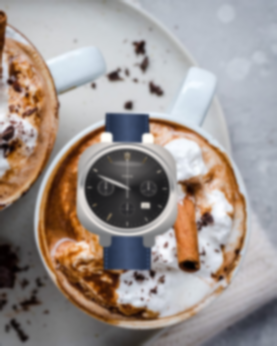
9.49
